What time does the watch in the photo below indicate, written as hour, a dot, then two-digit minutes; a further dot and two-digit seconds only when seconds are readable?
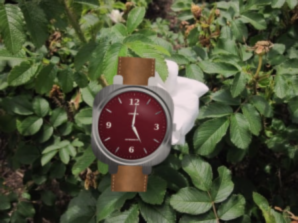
5.01
